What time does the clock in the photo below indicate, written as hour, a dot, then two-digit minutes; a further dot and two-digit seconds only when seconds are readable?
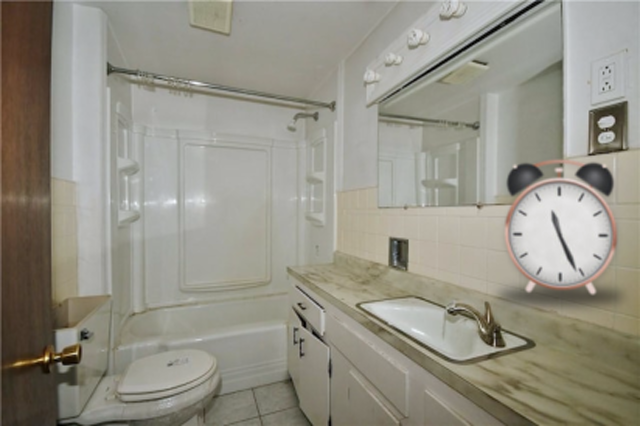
11.26
